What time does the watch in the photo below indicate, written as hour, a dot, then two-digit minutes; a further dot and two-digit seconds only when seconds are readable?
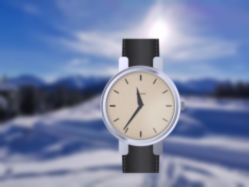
11.36
